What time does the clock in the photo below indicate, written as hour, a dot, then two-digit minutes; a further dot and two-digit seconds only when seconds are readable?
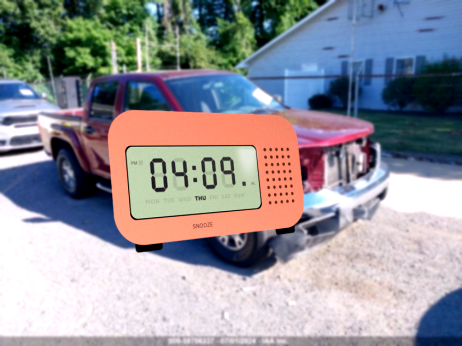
4.09
